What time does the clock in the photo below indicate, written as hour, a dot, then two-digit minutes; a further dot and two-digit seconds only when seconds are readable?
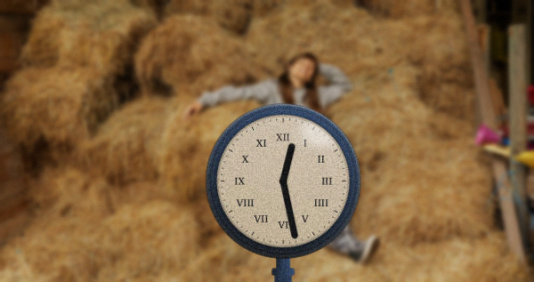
12.28
